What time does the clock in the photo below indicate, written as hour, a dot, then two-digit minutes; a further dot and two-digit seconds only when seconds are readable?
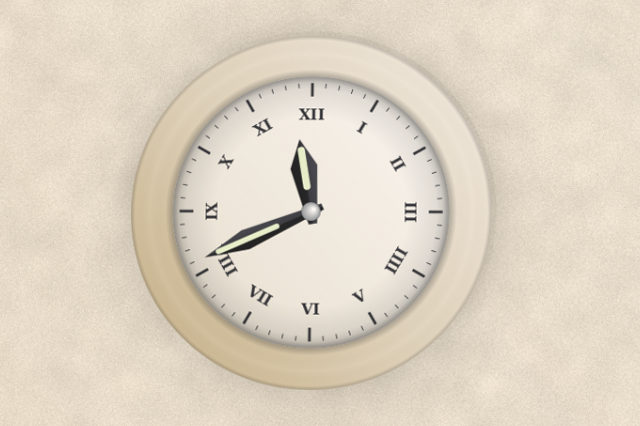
11.41
